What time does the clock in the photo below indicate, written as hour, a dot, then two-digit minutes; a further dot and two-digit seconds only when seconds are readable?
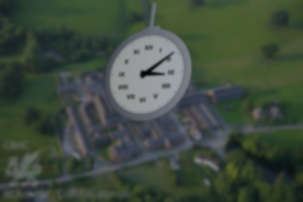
3.09
